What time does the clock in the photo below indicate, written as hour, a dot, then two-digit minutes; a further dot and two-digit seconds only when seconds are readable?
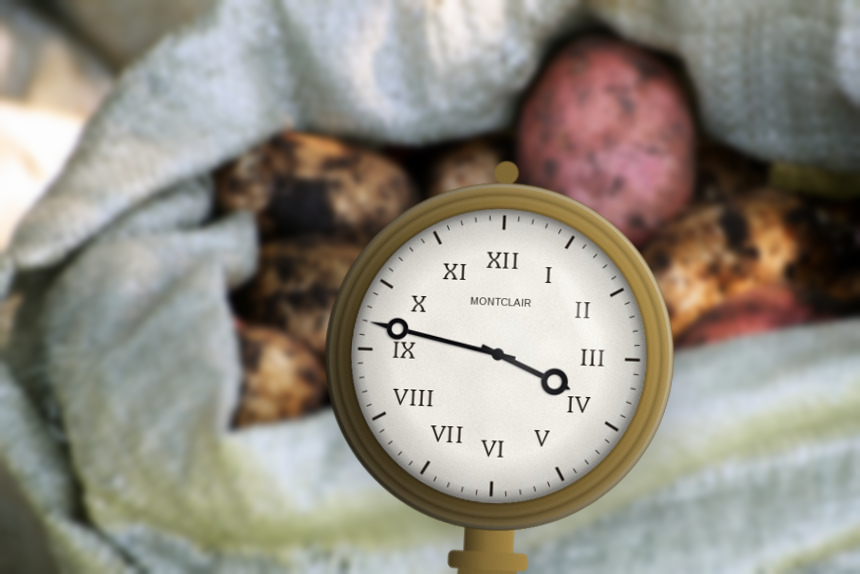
3.47
